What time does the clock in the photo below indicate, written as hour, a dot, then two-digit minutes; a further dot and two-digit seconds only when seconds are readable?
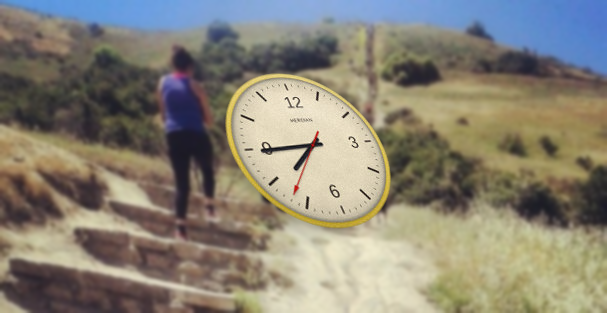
7.44.37
